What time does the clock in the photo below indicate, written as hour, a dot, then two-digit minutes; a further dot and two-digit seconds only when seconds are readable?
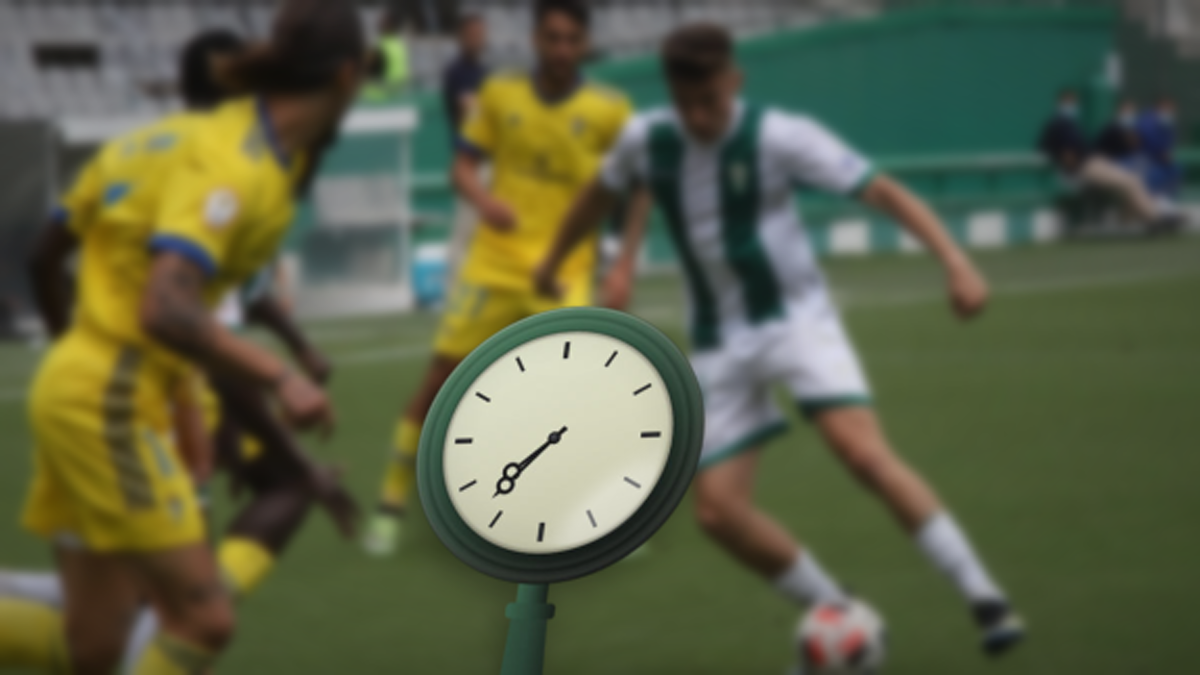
7.37
